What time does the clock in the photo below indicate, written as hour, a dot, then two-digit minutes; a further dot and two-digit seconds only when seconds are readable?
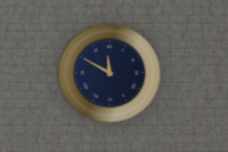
11.50
